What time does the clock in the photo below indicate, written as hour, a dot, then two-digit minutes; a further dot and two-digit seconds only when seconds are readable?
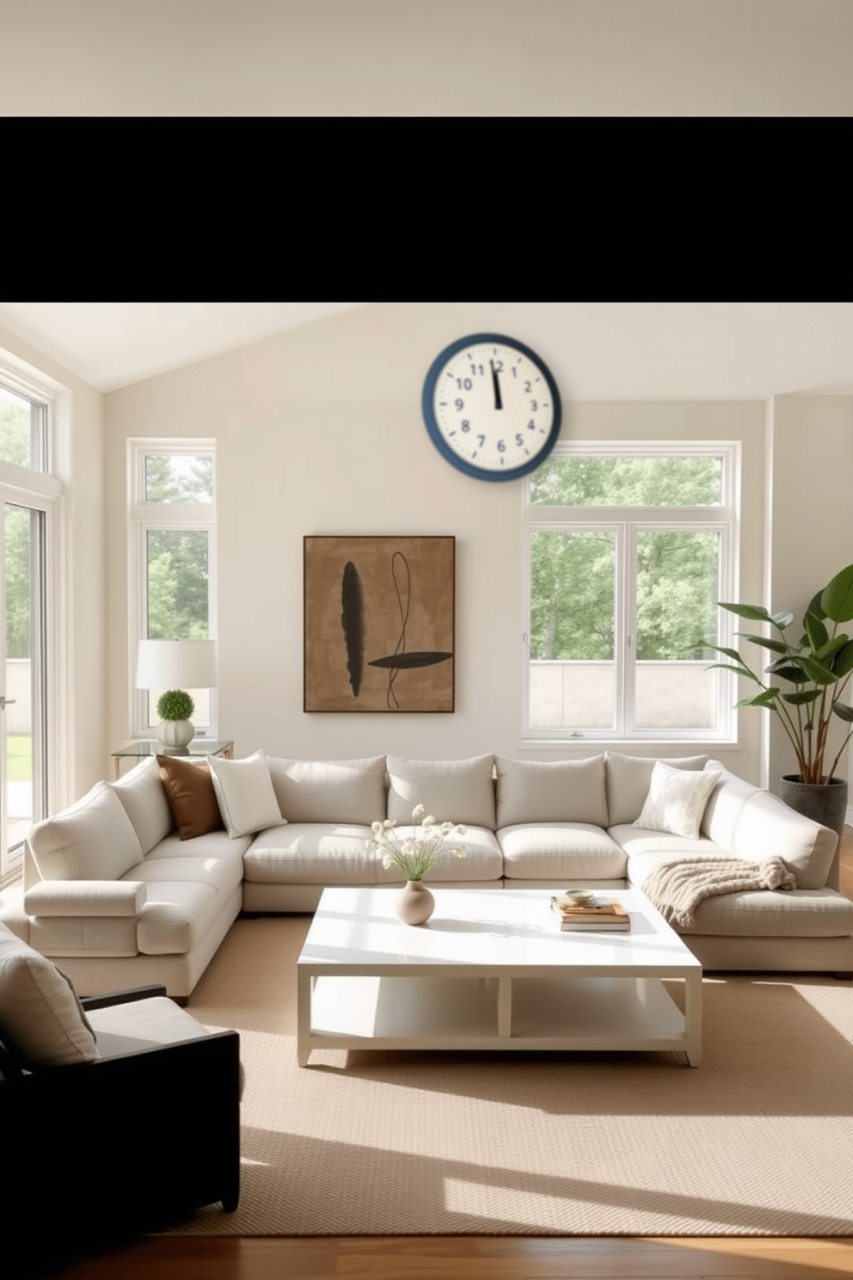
11.59
